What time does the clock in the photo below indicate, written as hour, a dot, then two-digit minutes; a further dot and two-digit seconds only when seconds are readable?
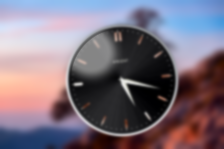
5.18
